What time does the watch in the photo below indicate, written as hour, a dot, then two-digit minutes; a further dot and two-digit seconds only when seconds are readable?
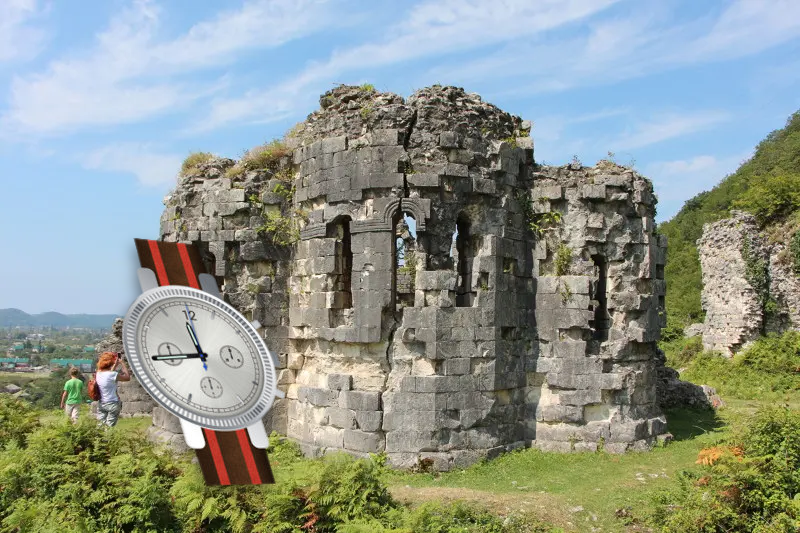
11.44
